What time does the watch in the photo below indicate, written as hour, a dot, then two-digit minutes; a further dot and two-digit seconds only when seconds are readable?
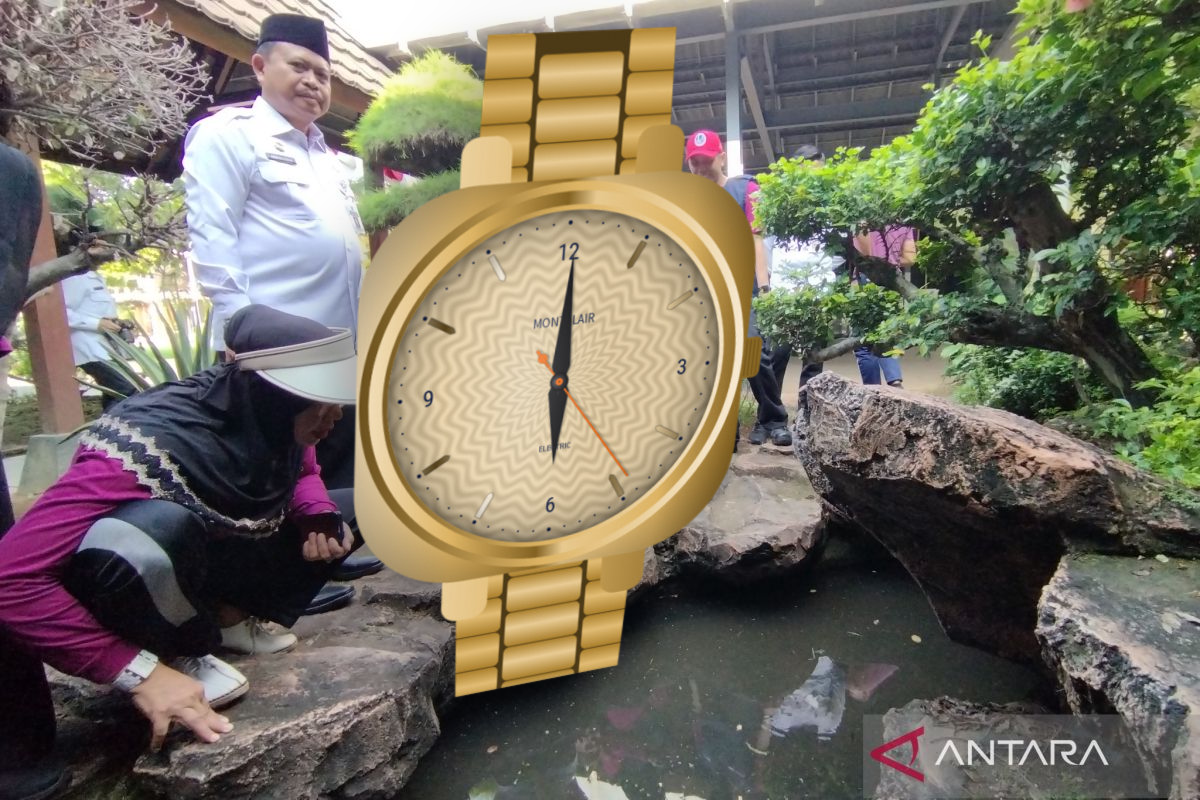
6.00.24
